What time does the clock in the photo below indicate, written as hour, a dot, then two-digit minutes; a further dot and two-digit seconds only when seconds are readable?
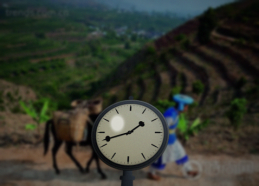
1.42
